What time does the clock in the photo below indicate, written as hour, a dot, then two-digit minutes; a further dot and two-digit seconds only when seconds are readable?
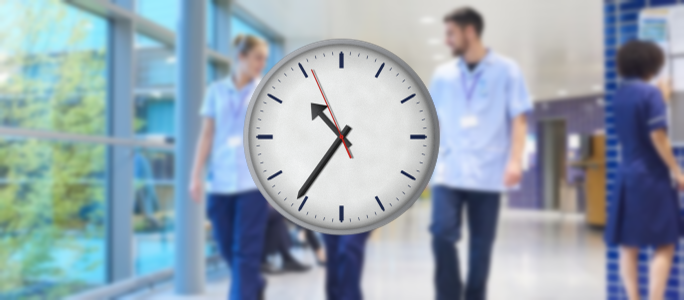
10.35.56
